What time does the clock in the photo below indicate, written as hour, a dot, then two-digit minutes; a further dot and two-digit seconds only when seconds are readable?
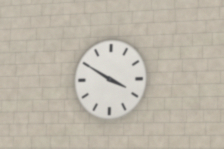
3.50
